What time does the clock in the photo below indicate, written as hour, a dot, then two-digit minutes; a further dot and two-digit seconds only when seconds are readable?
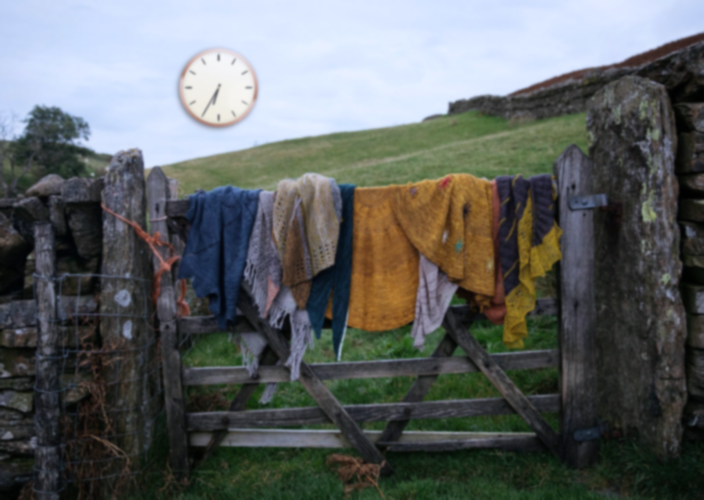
6.35
